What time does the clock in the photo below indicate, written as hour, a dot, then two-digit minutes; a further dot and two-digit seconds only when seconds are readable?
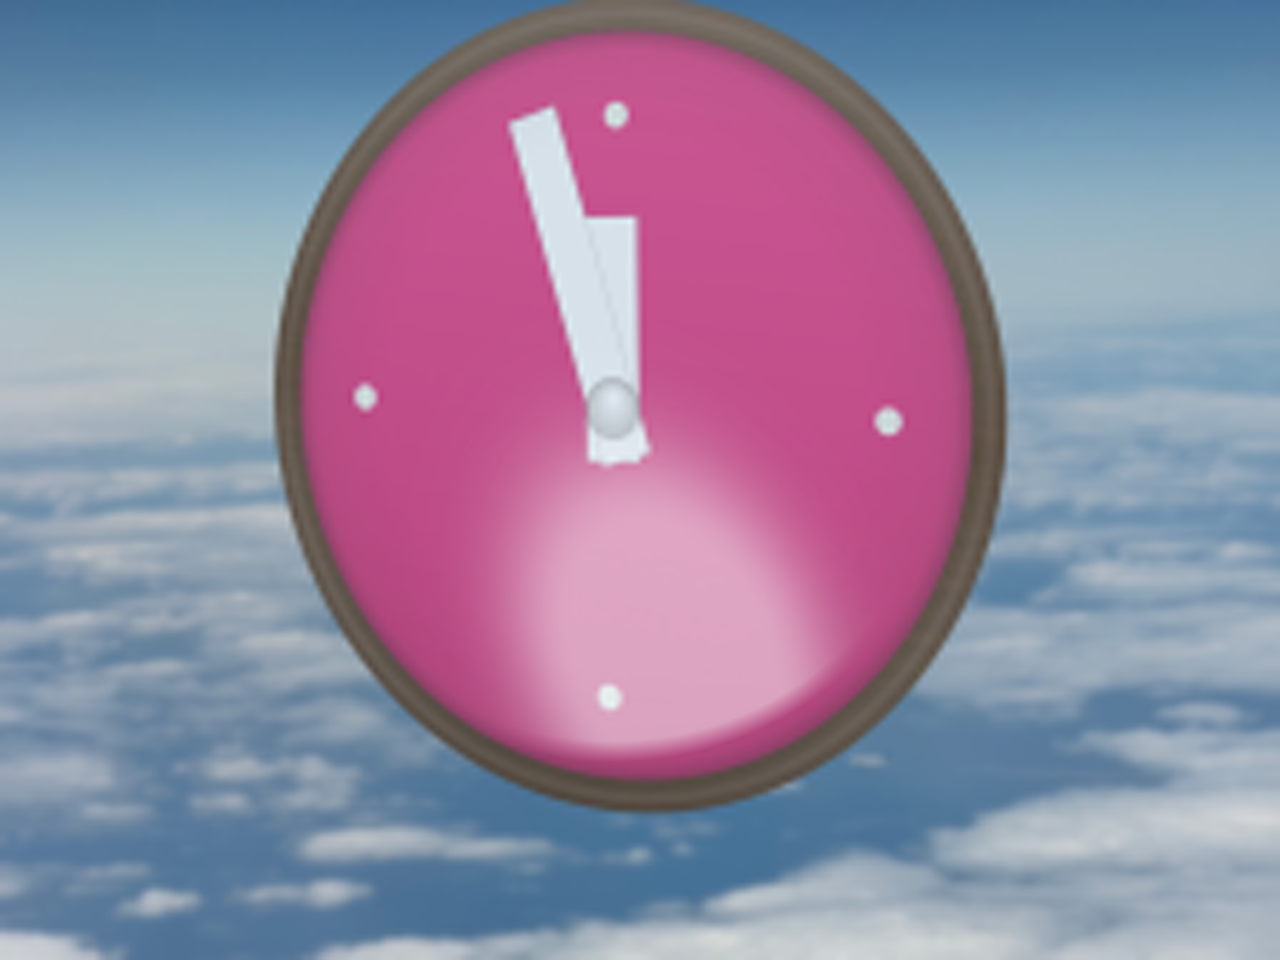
11.57
